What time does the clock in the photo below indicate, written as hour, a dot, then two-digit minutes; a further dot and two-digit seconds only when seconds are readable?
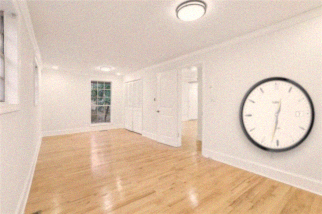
12.32
